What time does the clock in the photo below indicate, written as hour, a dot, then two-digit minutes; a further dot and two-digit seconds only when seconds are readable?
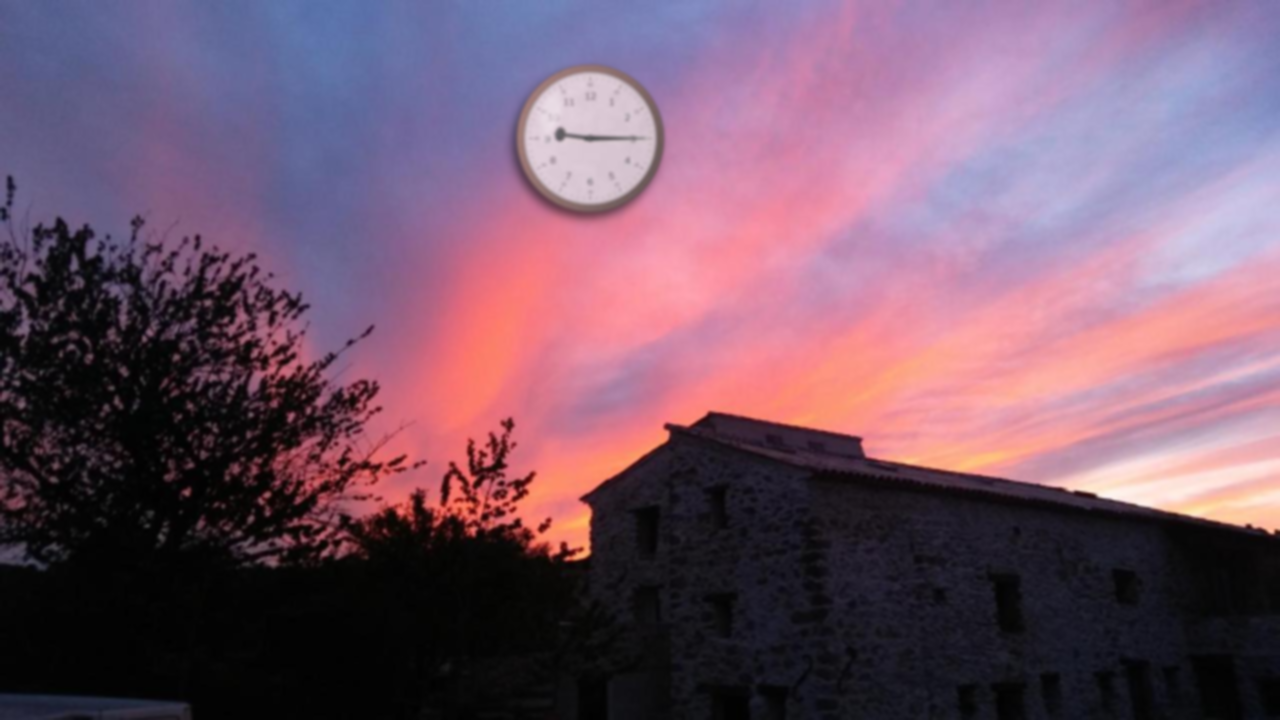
9.15
